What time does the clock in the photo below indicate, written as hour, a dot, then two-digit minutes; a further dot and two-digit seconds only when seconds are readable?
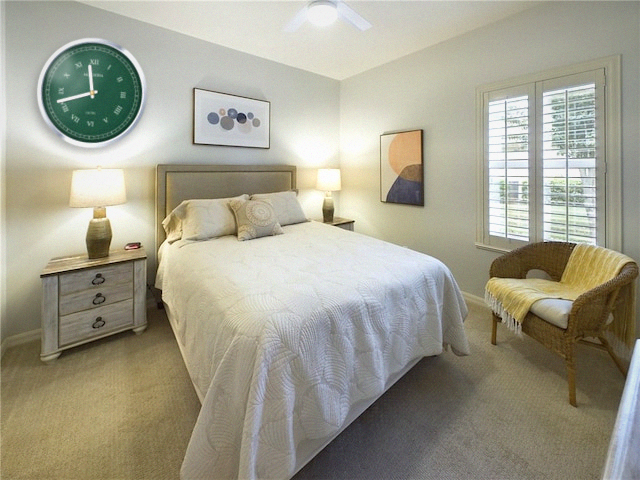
11.42
